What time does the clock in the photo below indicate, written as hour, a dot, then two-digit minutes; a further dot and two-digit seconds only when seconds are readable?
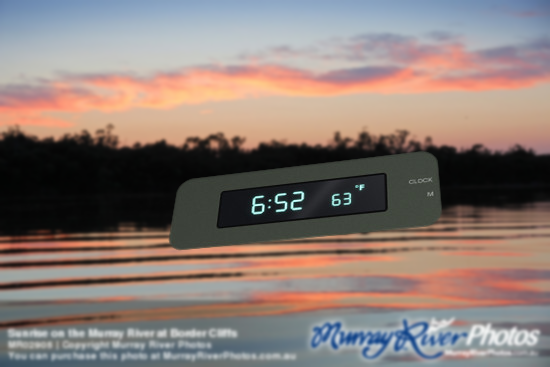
6.52
